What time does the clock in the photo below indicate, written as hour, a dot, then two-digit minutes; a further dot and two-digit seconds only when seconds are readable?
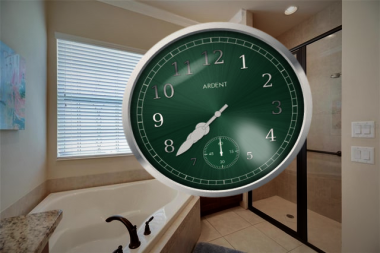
7.38
